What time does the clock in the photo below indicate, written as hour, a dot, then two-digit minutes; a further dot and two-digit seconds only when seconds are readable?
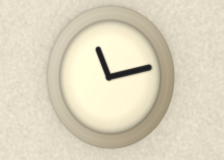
11.13
